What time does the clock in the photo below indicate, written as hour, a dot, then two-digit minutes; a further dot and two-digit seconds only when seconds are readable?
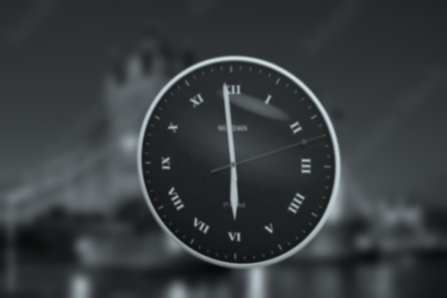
5.59.12
